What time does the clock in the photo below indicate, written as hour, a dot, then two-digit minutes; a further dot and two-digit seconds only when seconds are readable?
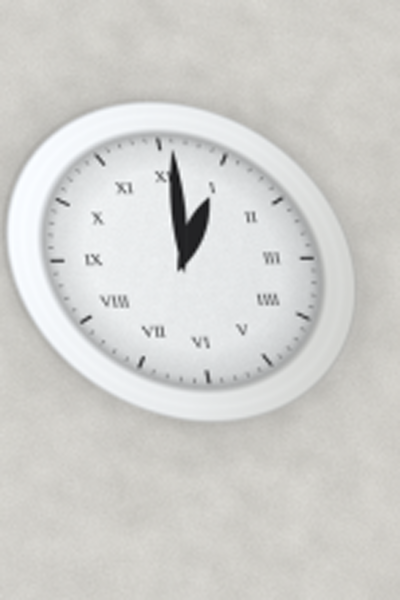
1.01
